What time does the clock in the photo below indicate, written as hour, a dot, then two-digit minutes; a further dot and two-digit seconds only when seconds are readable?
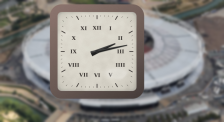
2.13
